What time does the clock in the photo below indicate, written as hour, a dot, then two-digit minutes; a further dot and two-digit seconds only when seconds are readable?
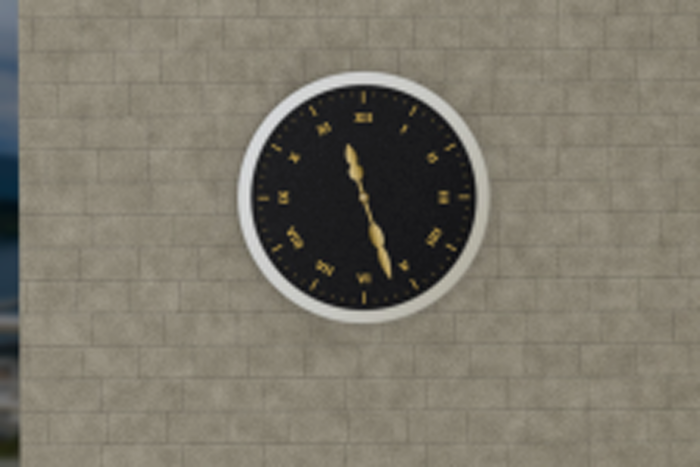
11.27
